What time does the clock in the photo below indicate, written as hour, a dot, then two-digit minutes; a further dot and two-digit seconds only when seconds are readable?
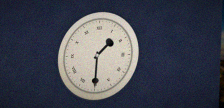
1.30
